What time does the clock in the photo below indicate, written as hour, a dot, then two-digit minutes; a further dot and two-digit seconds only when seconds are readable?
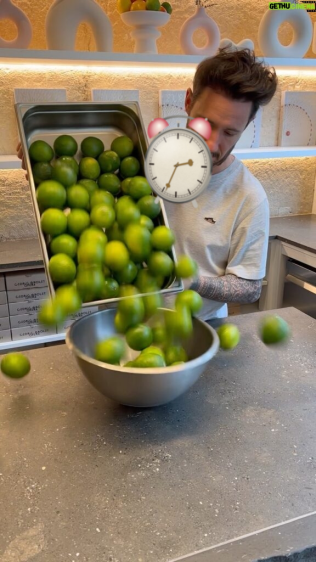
2.34
